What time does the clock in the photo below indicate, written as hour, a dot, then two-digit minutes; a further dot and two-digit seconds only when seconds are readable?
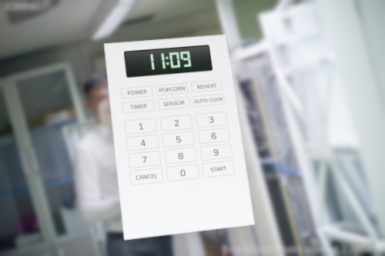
11.09
